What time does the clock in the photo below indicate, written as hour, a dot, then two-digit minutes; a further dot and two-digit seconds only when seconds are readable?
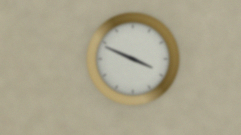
3.49
